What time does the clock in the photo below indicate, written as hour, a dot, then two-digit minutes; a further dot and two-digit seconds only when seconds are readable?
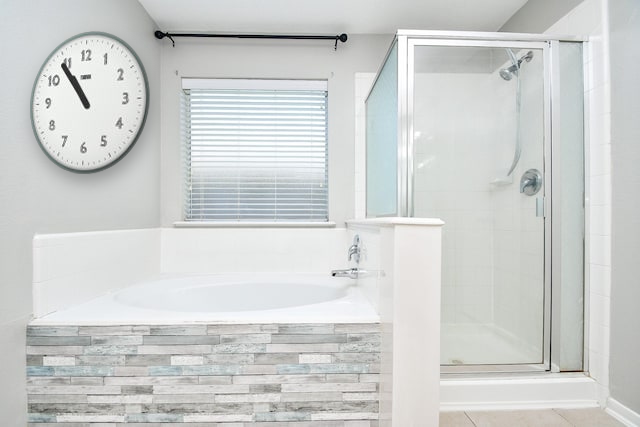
10.54
